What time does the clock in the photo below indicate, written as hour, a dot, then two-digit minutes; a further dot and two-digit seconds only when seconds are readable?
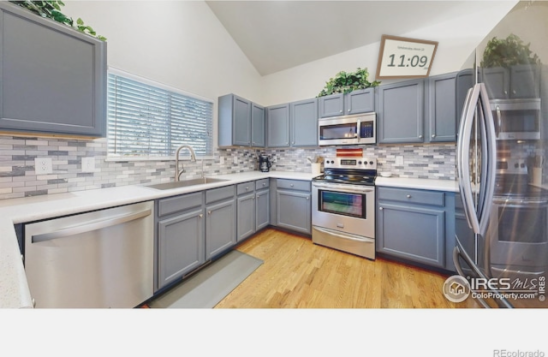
11.09
